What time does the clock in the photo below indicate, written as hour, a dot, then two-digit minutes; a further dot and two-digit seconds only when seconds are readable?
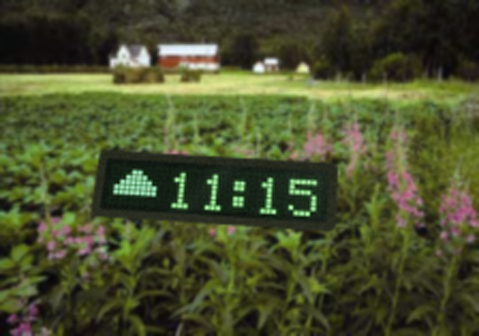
11.15
